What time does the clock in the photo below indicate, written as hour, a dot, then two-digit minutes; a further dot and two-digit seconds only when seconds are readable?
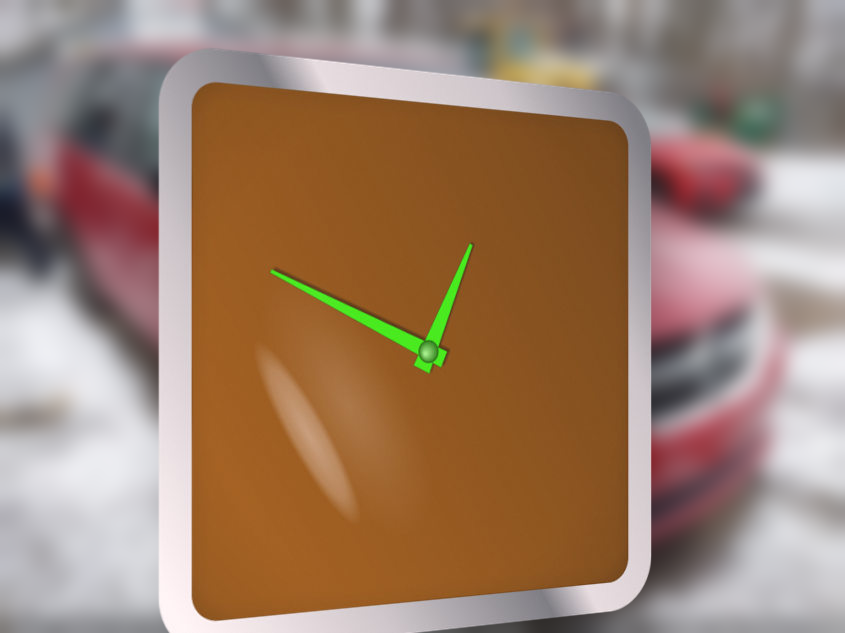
12.49
